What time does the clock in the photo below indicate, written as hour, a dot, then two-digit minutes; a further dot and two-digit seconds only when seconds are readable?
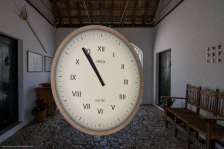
10.54
